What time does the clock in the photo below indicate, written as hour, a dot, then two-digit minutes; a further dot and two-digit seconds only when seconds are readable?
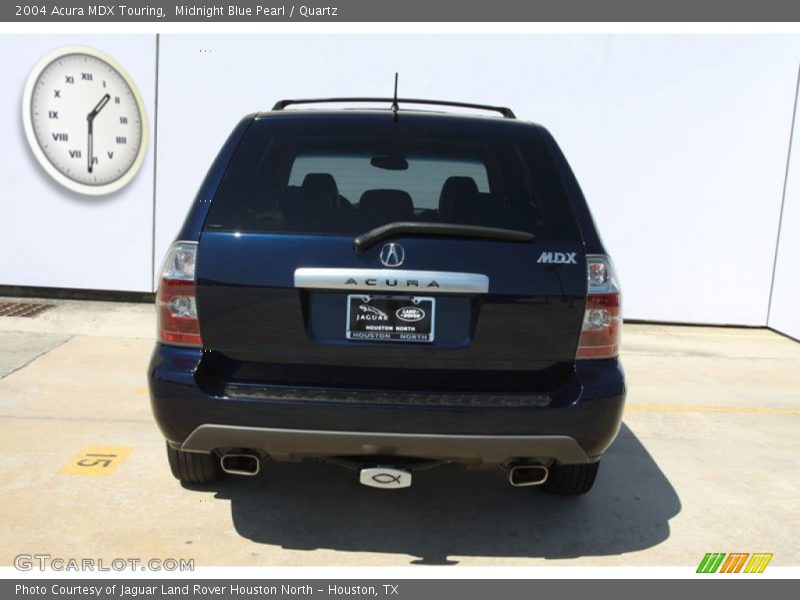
1.31
